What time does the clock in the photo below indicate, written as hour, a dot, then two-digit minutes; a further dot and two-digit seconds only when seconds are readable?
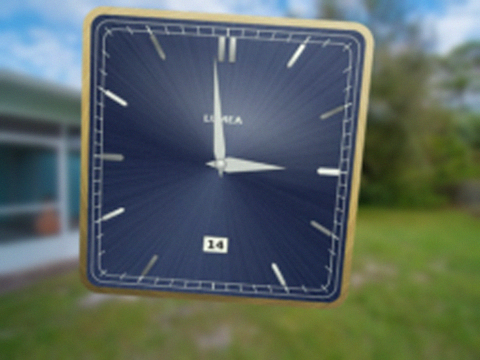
2.59
